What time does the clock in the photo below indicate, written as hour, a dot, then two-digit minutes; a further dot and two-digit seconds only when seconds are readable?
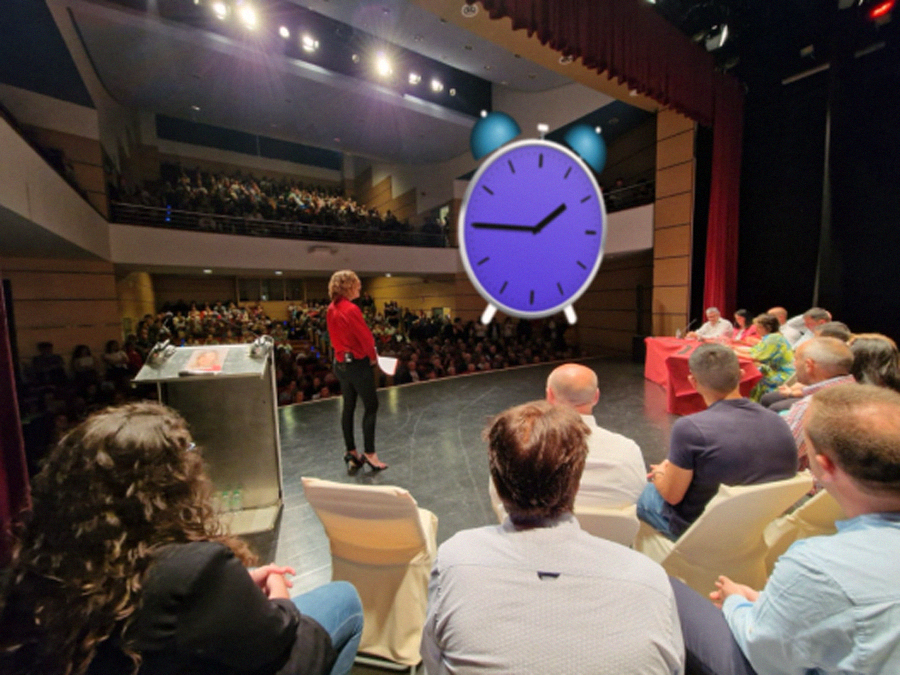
1.45
